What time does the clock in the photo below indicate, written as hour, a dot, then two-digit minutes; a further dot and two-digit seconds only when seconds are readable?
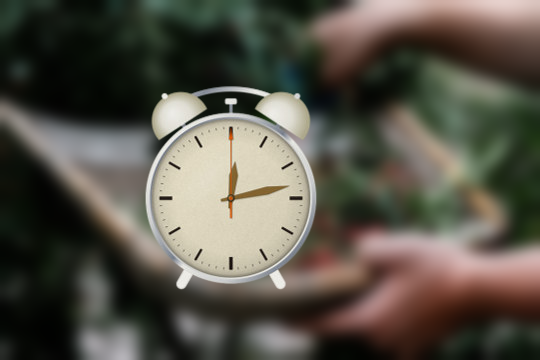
12.13.00
